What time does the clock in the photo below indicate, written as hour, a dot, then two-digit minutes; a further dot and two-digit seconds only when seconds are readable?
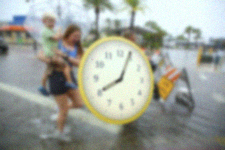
8.04
